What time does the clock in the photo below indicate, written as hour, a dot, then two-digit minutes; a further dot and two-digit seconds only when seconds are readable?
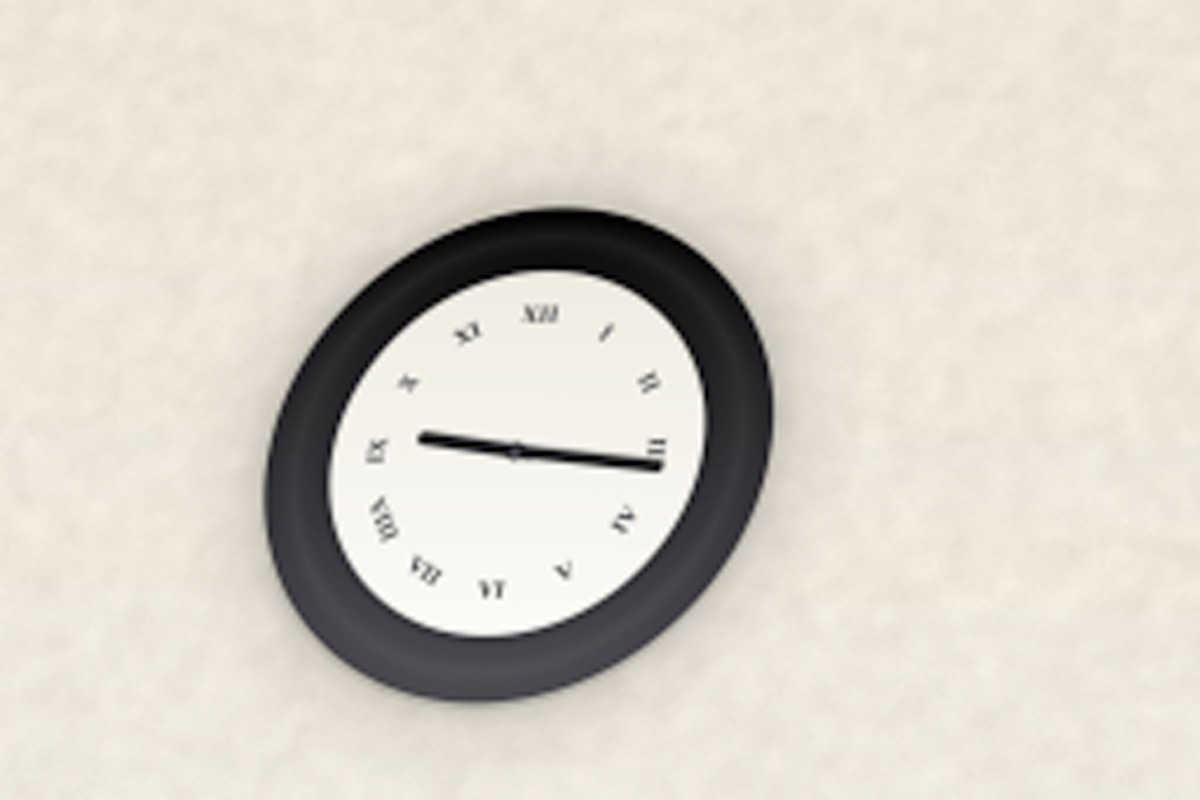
9.16
